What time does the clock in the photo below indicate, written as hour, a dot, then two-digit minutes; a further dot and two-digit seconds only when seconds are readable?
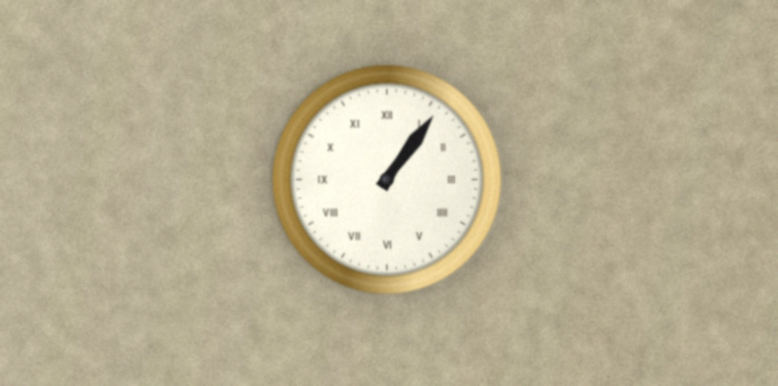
1.06
